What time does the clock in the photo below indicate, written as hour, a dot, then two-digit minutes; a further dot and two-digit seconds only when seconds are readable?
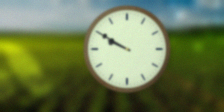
9.50
